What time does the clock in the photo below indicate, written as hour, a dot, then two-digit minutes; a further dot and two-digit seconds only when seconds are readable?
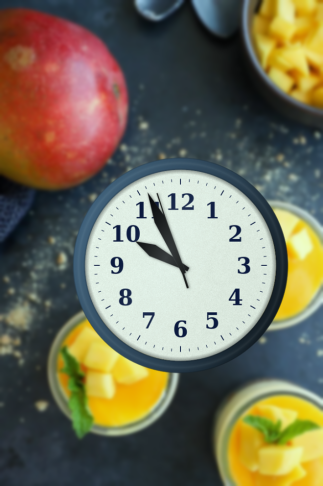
9.55.57
